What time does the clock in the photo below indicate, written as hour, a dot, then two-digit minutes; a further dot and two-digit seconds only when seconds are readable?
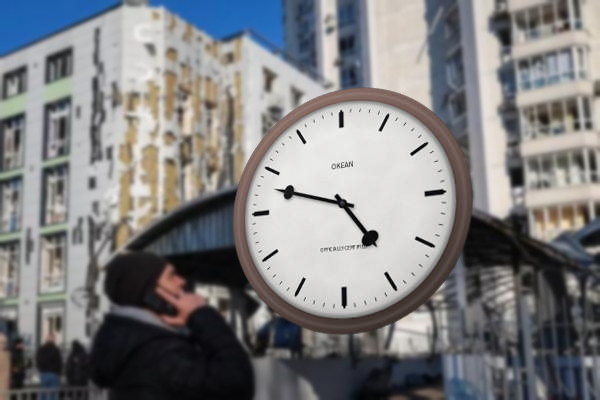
4.48
